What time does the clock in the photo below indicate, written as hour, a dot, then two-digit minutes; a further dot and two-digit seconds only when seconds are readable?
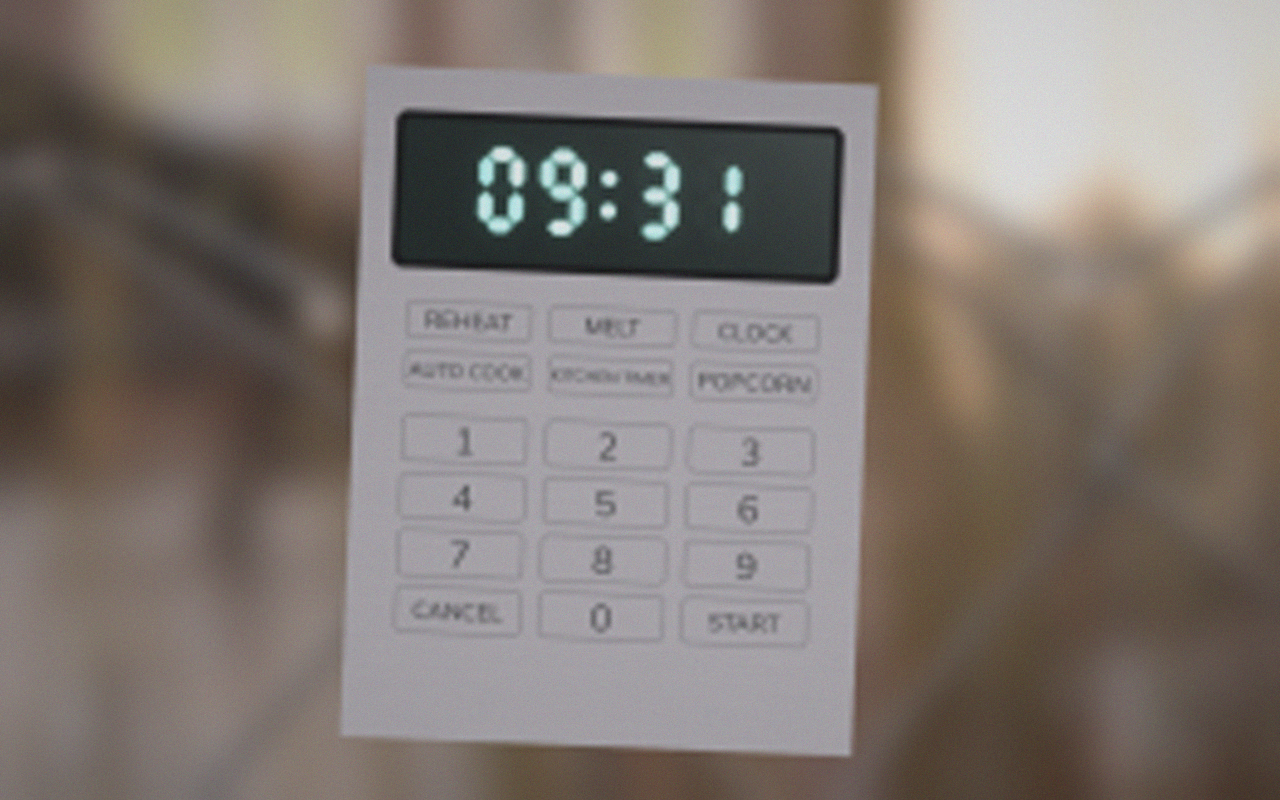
9.31
